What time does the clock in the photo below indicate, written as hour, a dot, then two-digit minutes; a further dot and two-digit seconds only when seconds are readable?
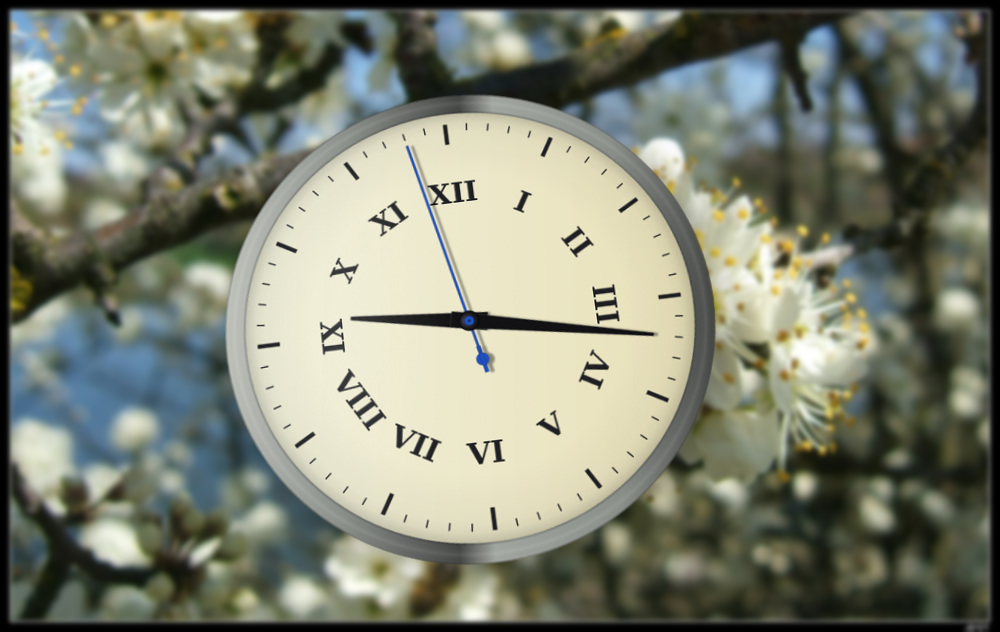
9.16.58
